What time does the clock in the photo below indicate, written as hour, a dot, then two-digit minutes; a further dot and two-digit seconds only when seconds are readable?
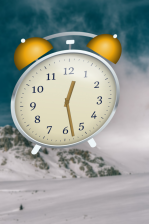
12.28
